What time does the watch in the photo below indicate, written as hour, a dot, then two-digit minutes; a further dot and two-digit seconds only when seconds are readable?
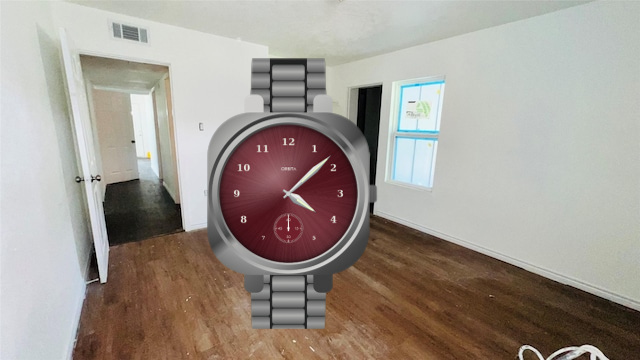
4.08
